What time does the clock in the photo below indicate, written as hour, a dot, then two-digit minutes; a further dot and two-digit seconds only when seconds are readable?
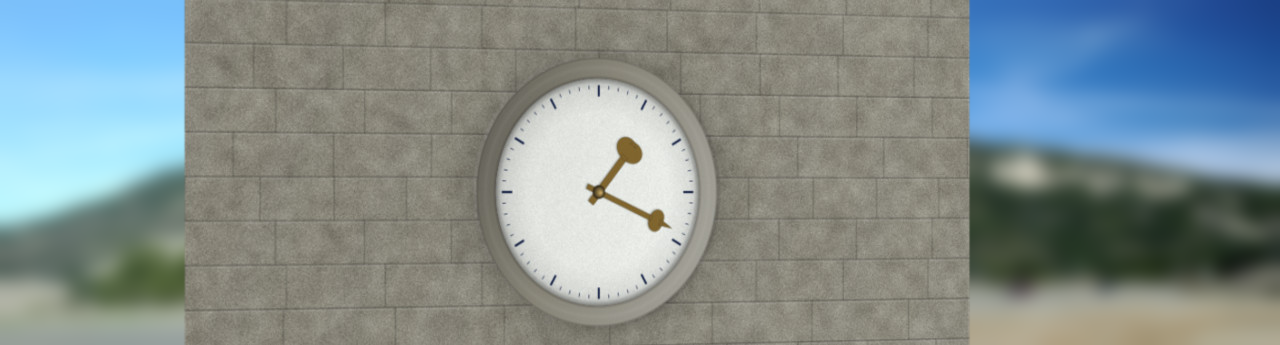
1.19
